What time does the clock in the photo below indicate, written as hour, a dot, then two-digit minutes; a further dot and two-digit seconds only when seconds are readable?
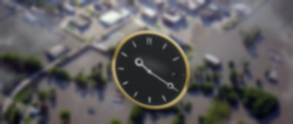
10.20
